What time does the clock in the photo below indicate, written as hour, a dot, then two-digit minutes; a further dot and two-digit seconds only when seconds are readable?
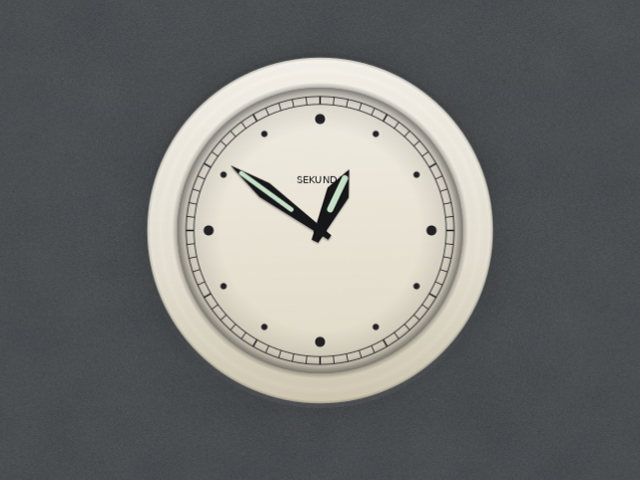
12.51
